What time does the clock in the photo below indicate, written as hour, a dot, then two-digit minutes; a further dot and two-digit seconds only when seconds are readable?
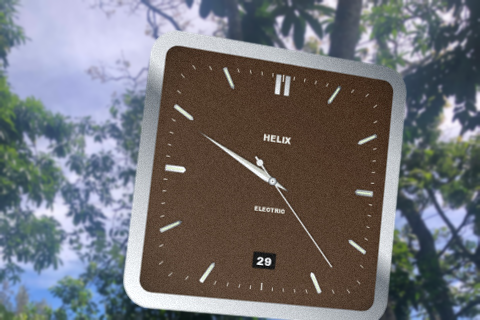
9.49.23
